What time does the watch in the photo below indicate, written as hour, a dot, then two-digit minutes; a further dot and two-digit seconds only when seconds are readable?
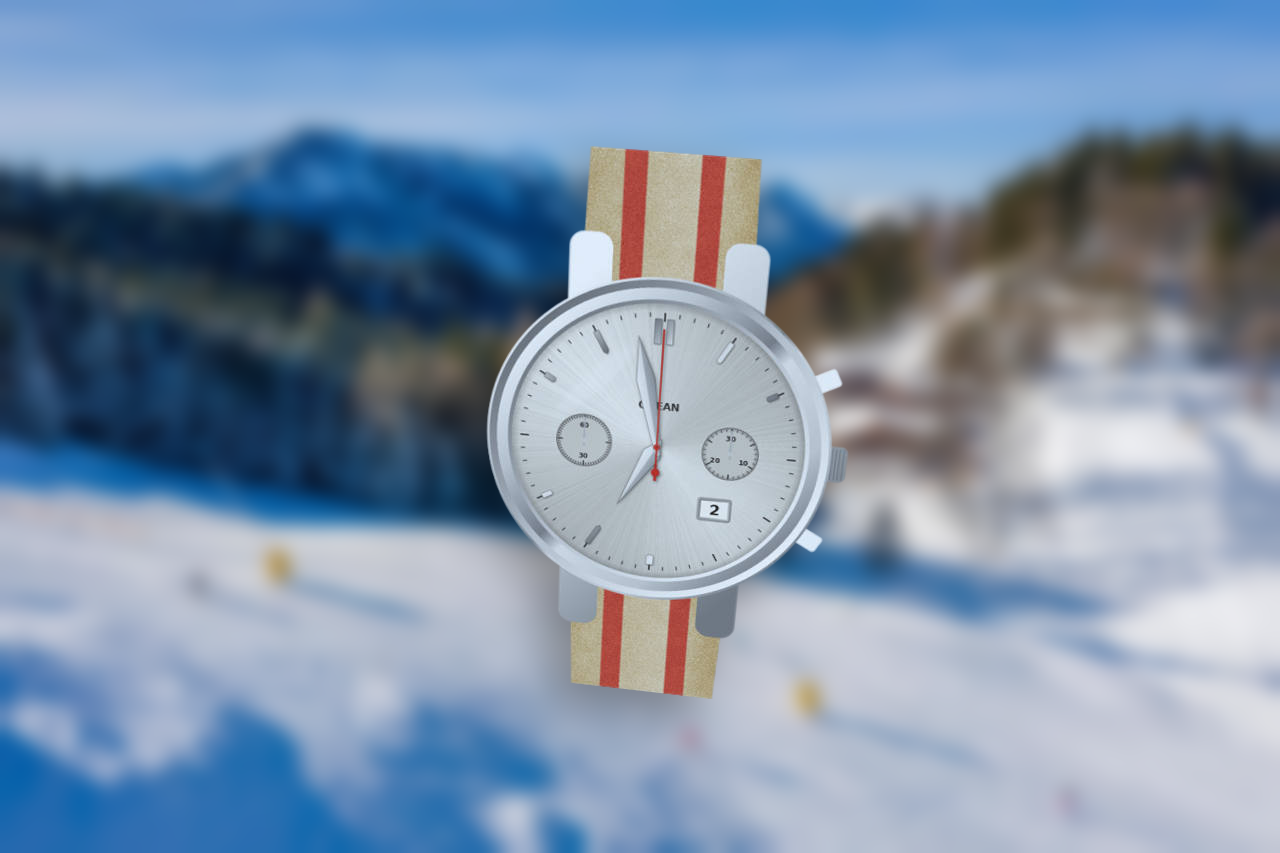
6.58
